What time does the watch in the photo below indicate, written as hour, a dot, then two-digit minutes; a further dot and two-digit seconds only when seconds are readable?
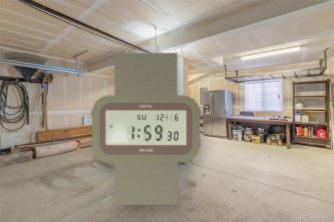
1.59.30
